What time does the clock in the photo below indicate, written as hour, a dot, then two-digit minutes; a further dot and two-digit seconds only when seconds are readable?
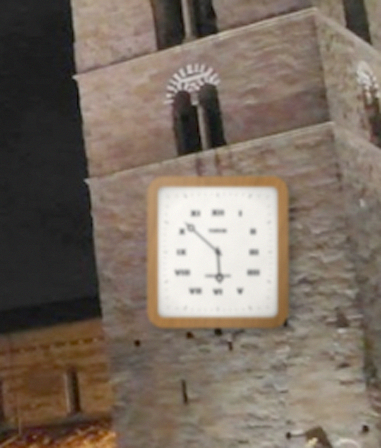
5.52
